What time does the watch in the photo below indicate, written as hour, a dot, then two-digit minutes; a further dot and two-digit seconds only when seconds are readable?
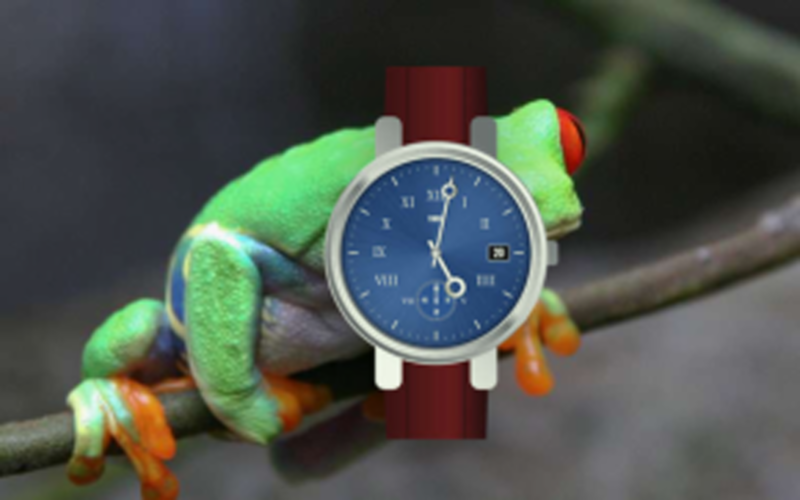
5.02
